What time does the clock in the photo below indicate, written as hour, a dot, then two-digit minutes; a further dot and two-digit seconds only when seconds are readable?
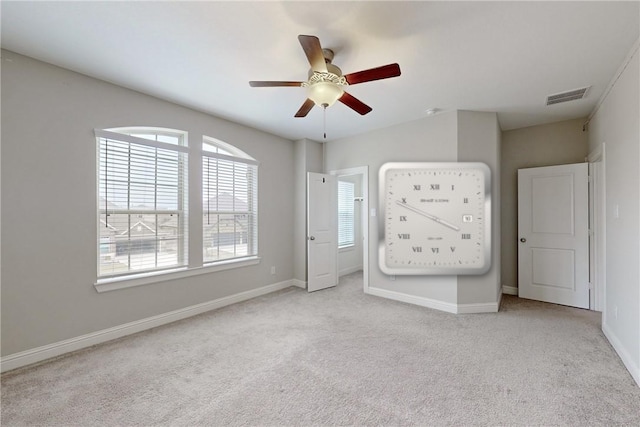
3.49
